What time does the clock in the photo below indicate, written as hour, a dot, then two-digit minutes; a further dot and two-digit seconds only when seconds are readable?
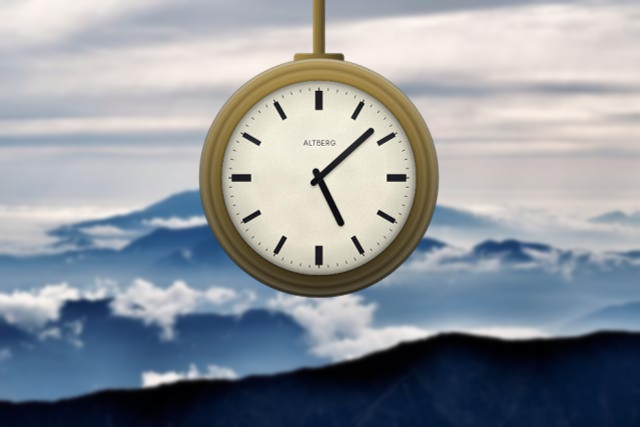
5.08
